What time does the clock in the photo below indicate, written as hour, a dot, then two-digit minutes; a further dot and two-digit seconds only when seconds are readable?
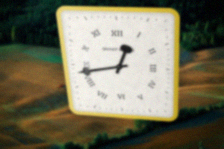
12.43
